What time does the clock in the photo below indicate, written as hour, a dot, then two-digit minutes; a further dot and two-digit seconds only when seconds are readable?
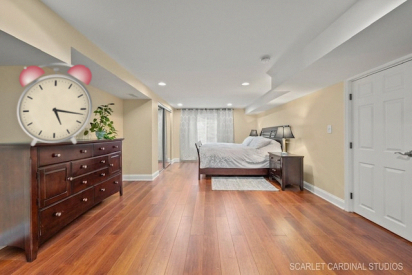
5.17
